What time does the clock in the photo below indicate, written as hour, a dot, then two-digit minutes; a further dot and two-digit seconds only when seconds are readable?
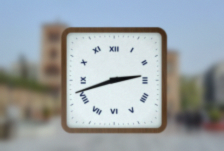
2.42
